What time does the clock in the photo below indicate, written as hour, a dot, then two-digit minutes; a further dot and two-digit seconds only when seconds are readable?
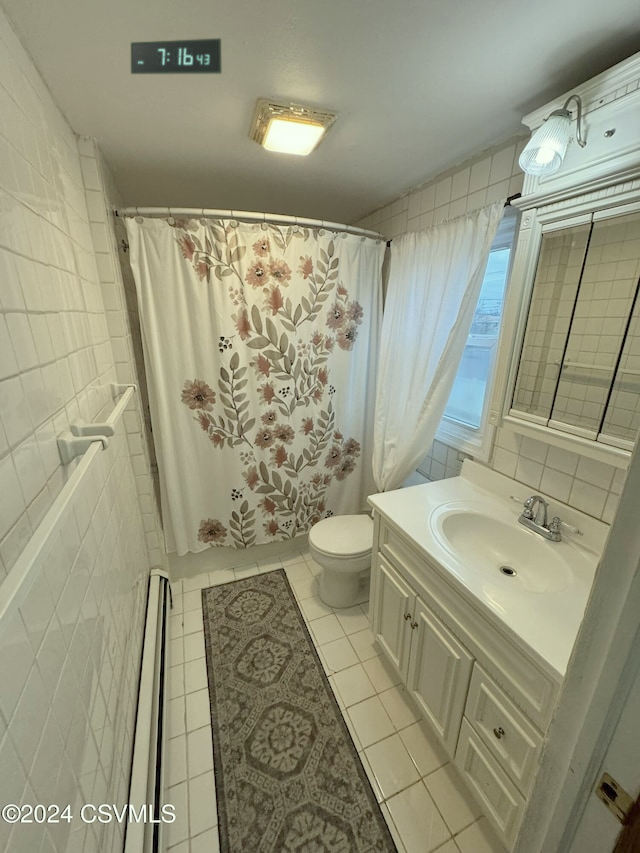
7.16
